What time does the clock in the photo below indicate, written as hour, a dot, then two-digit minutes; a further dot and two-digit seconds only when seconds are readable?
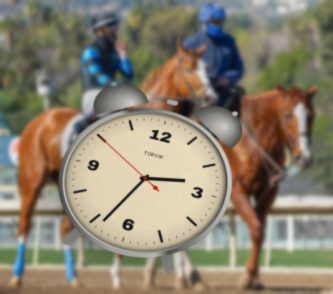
2.33.50
